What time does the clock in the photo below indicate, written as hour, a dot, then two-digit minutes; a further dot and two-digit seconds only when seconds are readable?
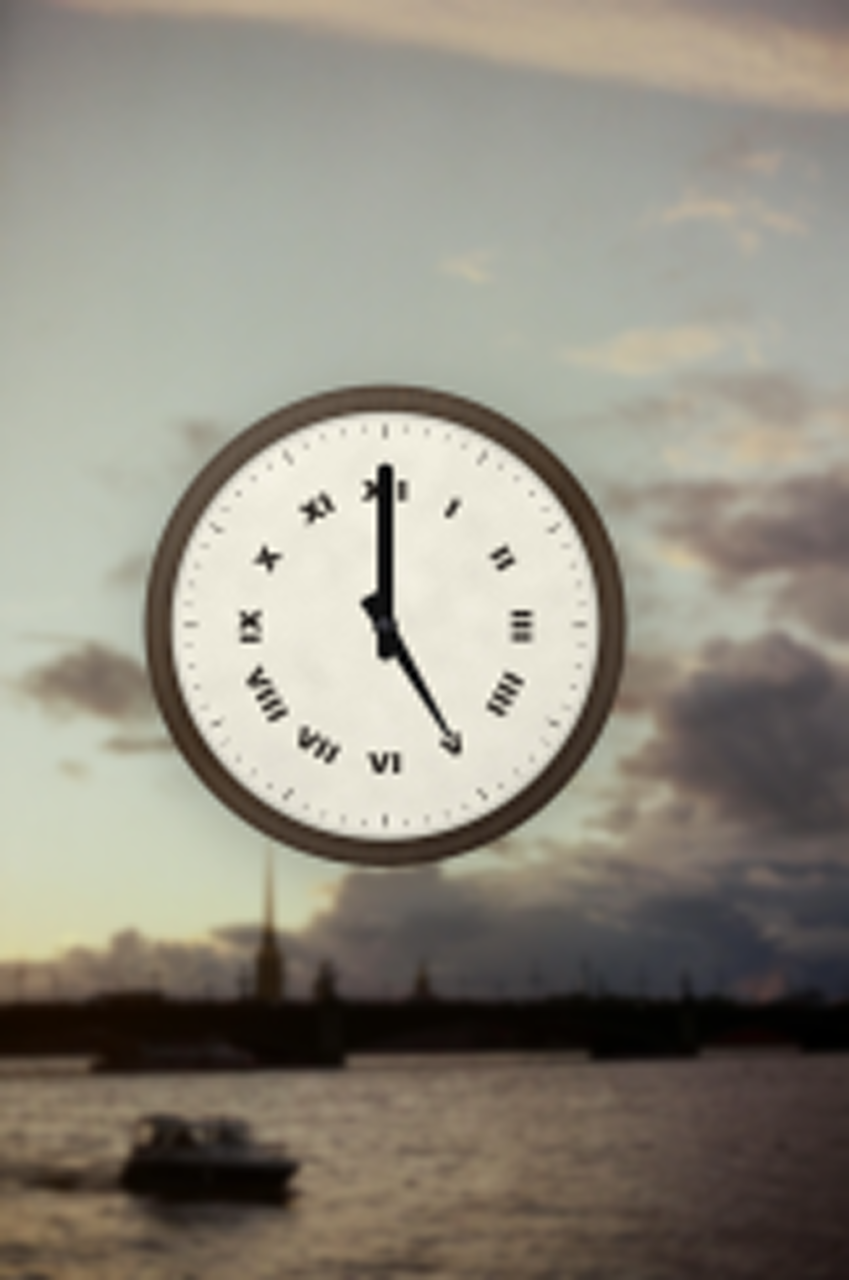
5.00
